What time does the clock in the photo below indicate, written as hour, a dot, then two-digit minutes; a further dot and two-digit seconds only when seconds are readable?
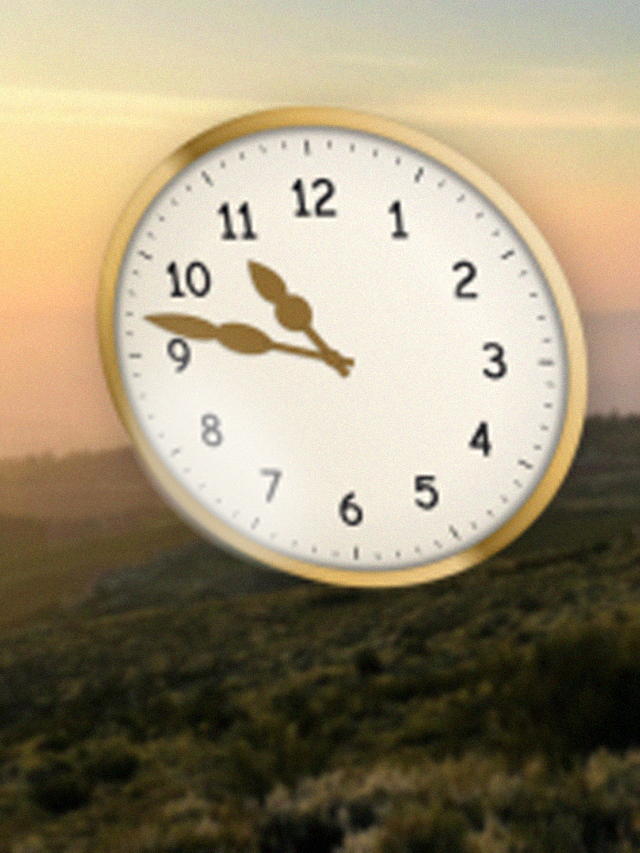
10.47
